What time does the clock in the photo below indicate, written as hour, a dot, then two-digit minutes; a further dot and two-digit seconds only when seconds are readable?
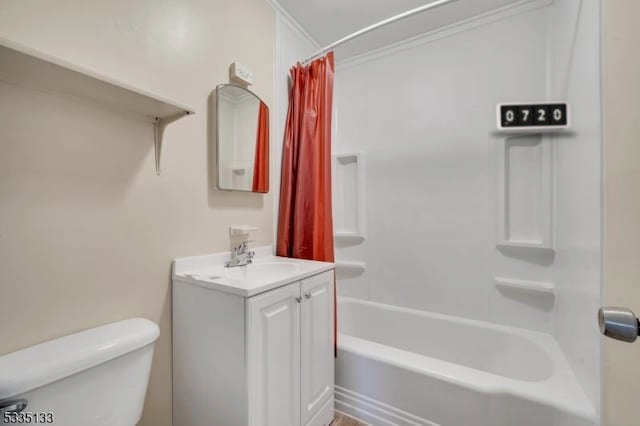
7.20
